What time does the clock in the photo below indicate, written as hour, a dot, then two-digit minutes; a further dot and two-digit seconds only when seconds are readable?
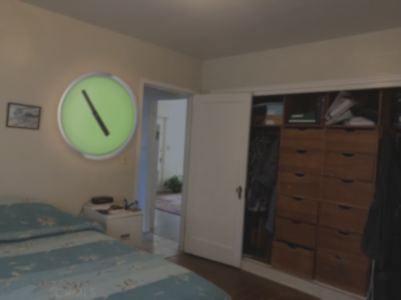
4.55
